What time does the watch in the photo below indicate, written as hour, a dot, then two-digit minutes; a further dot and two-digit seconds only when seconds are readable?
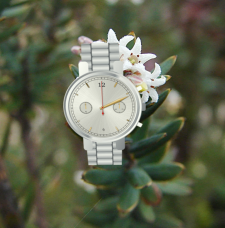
2.11
